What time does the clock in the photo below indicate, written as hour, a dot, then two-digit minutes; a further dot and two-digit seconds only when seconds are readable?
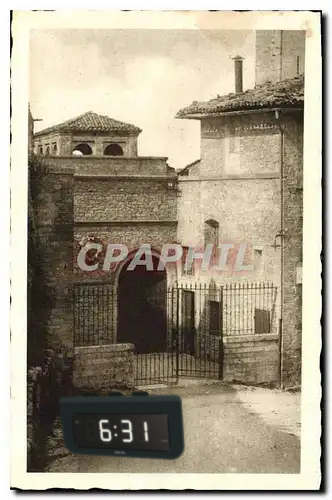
6.31
